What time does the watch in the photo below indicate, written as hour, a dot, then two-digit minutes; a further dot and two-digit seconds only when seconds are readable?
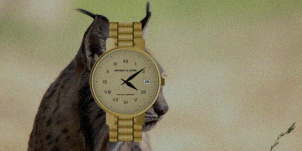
4.09
